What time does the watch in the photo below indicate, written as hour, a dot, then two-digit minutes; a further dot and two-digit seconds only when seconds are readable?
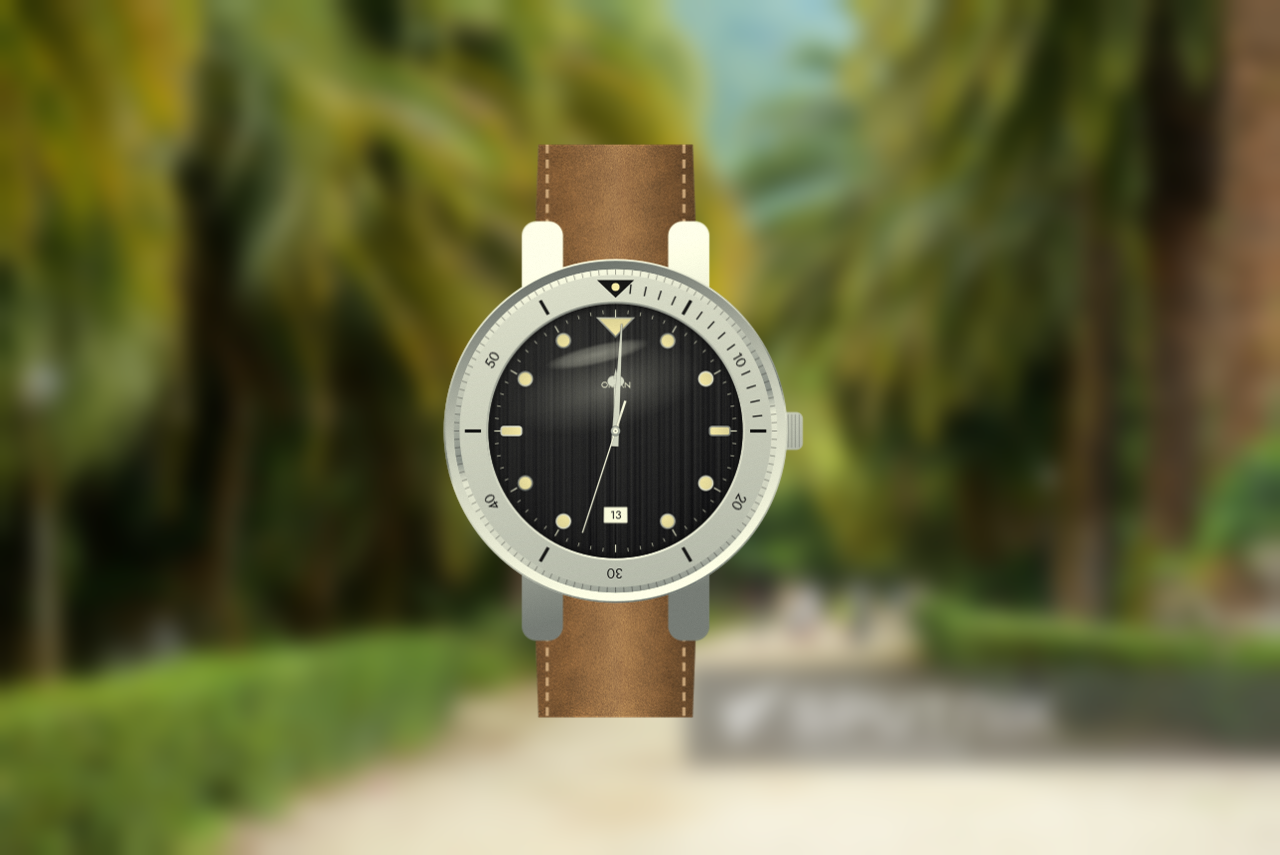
12.00.33
